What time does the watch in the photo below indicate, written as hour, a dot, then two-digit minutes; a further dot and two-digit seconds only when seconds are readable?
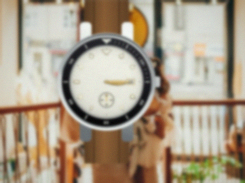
3.15
